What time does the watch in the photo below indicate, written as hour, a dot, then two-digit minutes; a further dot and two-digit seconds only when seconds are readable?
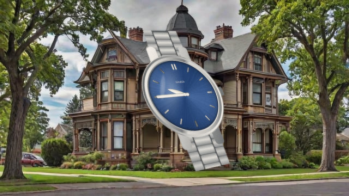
9.45
